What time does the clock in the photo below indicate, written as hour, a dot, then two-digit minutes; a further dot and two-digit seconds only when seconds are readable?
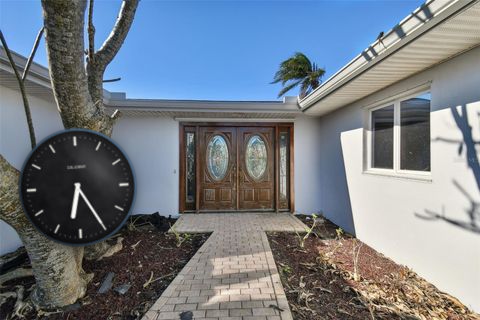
6.25
